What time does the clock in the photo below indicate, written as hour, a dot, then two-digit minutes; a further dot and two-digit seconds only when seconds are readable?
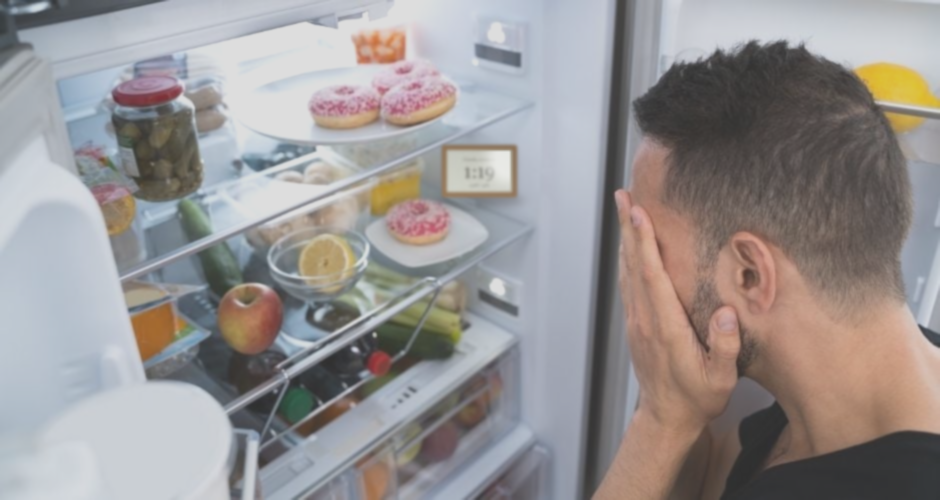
1.19
